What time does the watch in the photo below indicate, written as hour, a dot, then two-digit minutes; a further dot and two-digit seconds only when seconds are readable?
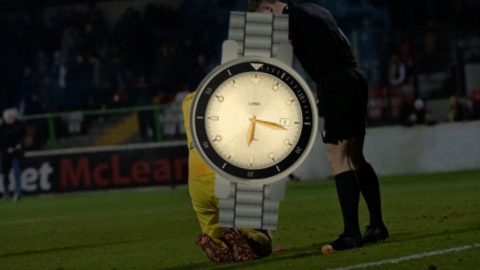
6.17
